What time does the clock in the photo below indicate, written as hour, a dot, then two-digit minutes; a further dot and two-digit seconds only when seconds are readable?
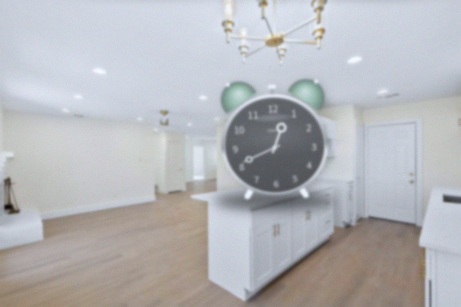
12.41
